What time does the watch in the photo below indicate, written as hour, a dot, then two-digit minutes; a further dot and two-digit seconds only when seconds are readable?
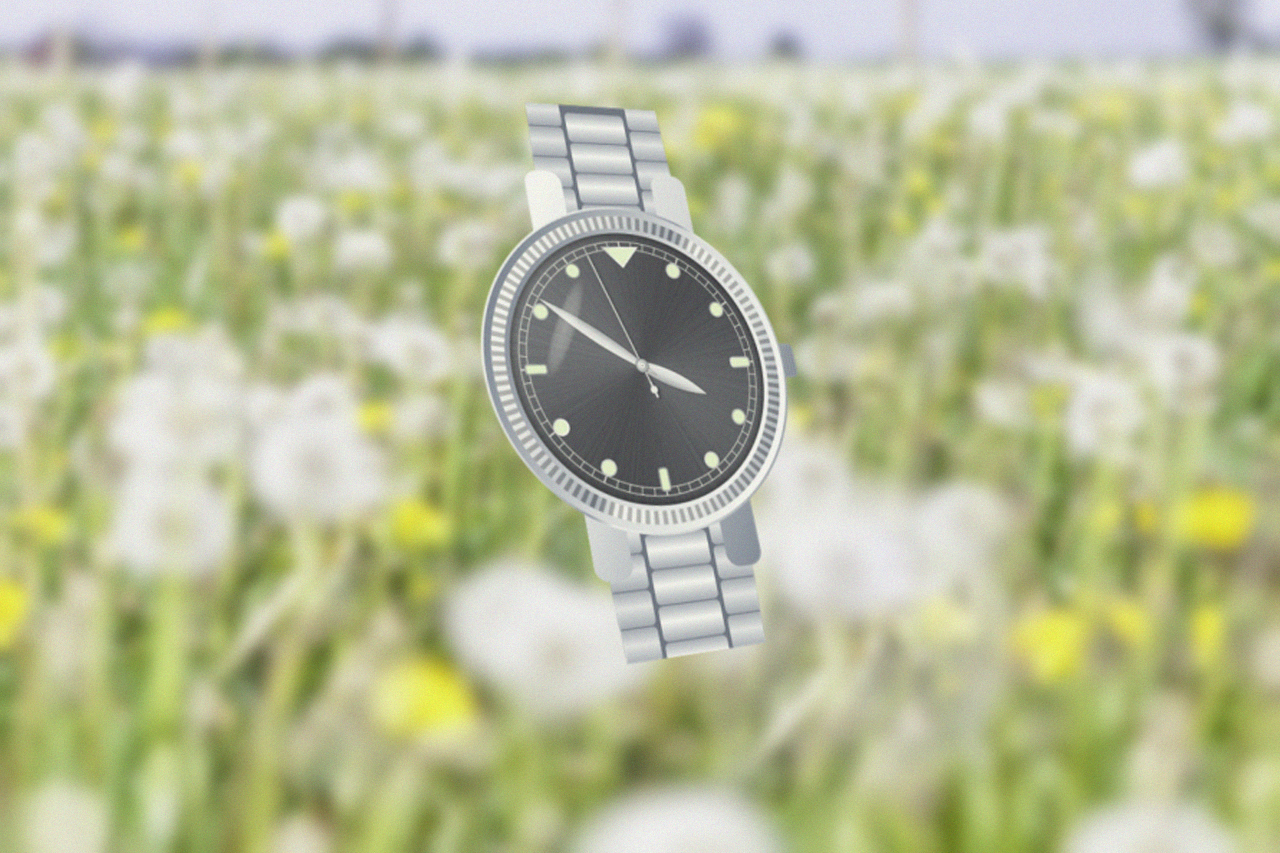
3.50.57
